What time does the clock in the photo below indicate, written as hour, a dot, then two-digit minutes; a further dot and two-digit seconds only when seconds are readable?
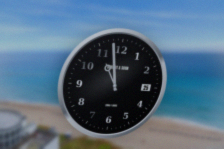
10.58
